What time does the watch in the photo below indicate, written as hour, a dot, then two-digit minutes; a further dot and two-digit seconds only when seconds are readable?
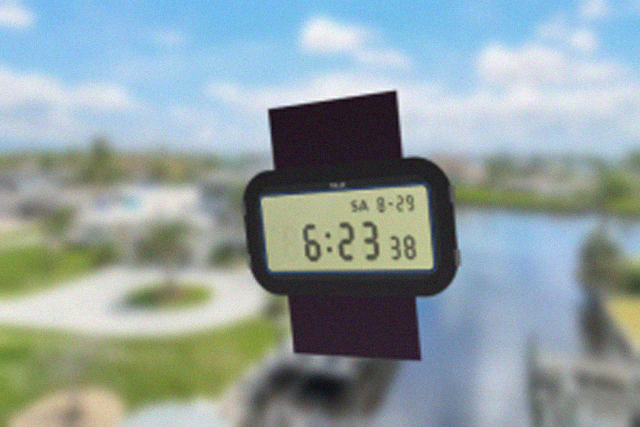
6.23.38
